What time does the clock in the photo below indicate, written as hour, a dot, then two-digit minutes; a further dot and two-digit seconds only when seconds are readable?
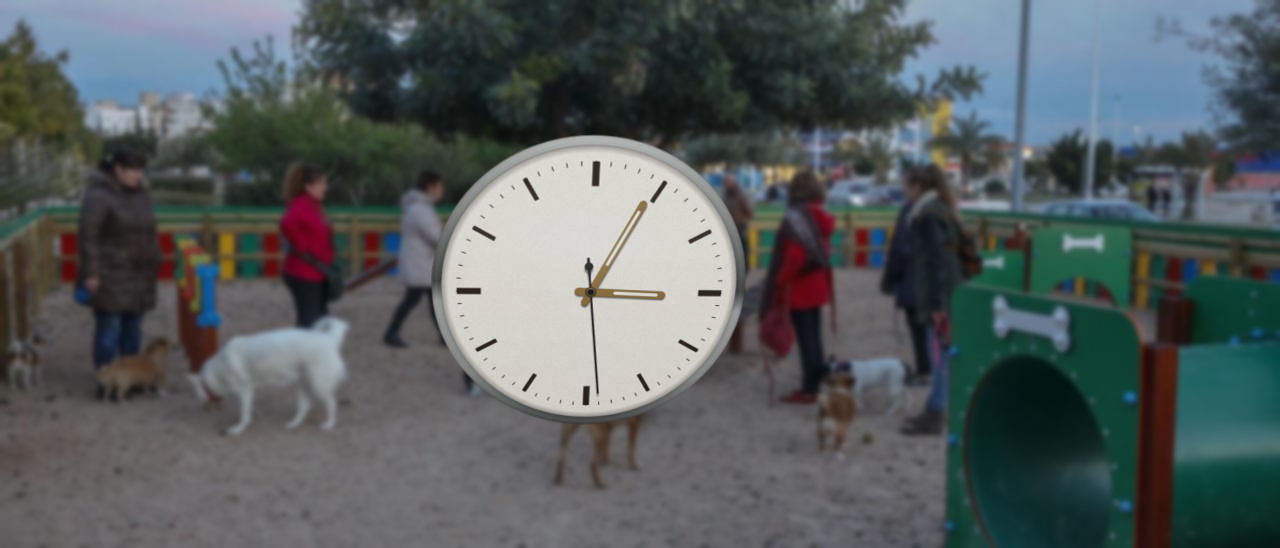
3.04.29
